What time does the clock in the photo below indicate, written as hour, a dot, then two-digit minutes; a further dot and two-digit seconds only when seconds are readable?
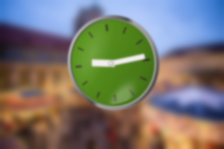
9.14
